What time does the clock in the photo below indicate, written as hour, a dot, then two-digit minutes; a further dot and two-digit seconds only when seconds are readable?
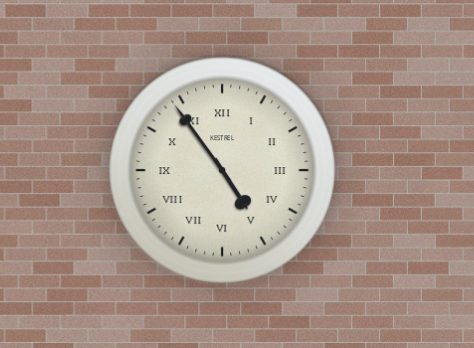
4.54
